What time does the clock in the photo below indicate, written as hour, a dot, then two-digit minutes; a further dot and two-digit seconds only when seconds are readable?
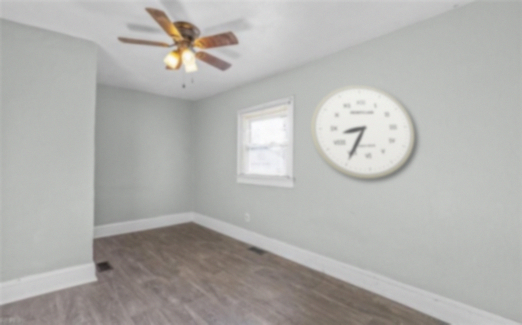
8.35
